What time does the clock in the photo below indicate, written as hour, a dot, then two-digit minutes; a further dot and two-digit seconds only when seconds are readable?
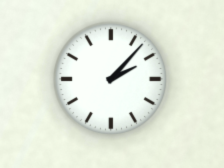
2.07
